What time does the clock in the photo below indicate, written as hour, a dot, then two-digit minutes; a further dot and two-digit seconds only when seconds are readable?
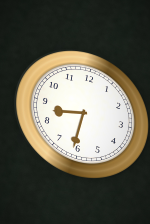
8.31
